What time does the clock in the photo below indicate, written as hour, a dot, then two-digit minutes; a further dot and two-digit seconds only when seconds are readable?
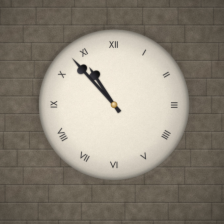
10.53
